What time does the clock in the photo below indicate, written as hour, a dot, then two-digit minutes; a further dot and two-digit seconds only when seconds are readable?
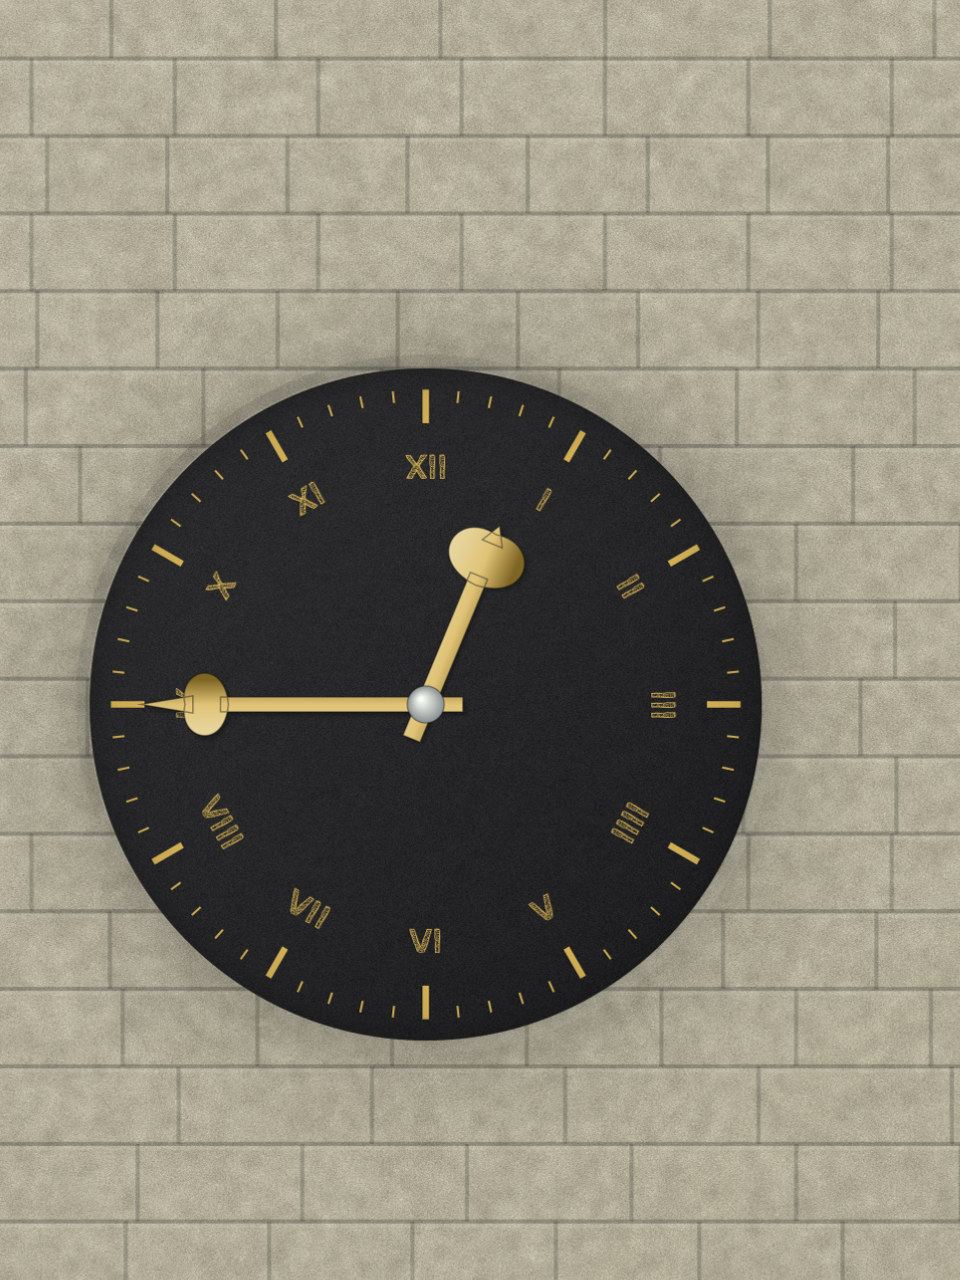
12.45
